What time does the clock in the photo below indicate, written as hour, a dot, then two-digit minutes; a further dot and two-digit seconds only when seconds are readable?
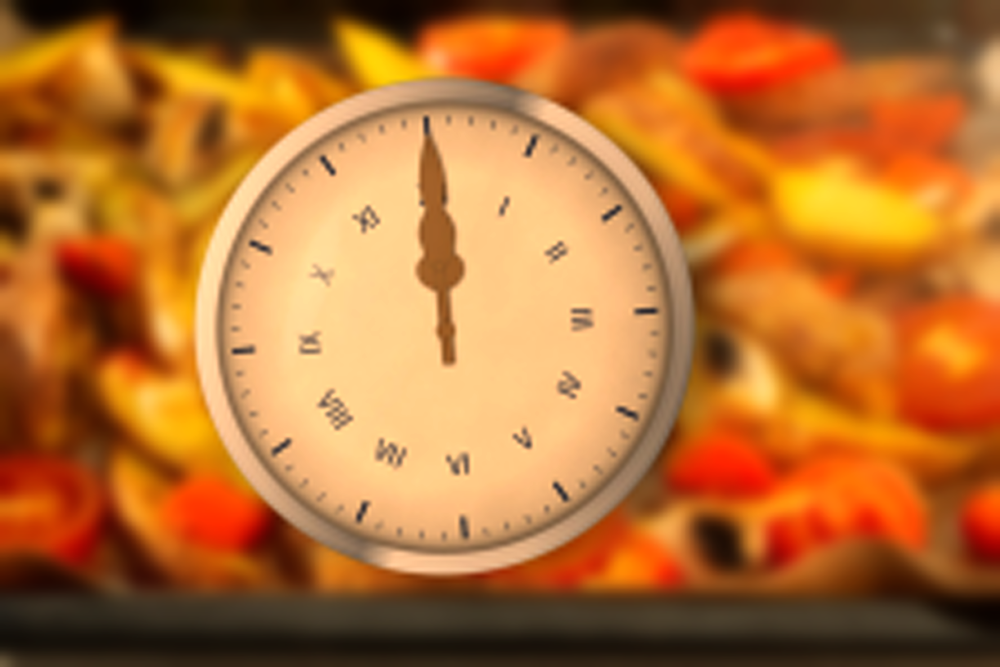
12.00
